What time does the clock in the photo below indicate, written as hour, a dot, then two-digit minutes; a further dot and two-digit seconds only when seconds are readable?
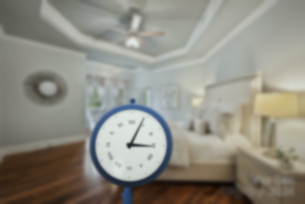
3.04
